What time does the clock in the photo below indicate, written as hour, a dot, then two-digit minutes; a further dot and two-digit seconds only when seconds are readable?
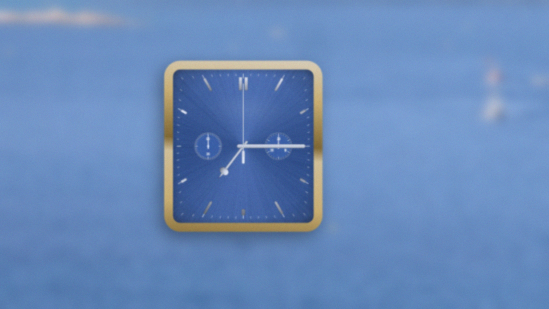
7.15
